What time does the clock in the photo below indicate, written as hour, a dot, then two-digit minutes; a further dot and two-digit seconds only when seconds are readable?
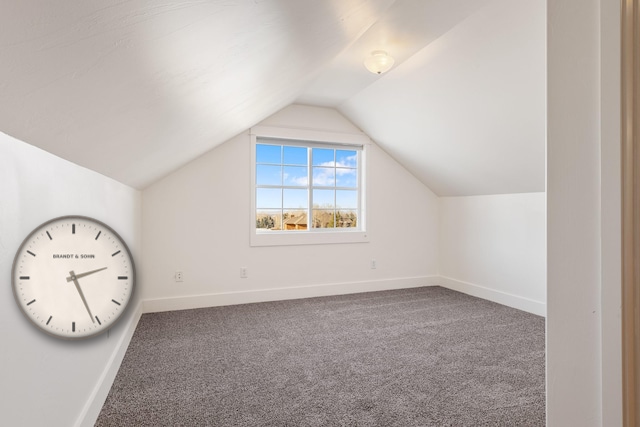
2.26
